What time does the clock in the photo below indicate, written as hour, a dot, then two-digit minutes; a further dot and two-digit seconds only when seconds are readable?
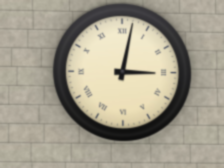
3.02
